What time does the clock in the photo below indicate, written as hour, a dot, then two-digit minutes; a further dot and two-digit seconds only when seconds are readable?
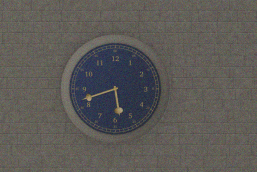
5.42
